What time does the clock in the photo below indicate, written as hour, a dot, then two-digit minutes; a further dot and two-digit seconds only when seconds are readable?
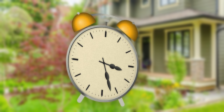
3.27
